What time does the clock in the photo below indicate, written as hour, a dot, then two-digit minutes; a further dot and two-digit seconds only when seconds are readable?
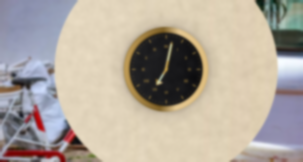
7.02
